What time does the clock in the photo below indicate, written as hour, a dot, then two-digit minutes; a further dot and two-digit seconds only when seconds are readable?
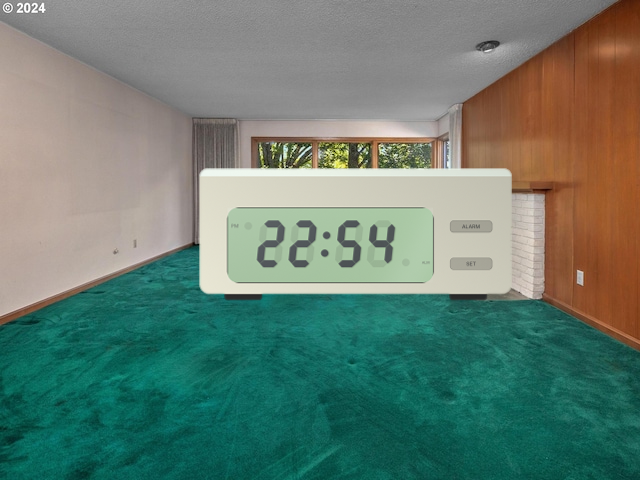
22.54
